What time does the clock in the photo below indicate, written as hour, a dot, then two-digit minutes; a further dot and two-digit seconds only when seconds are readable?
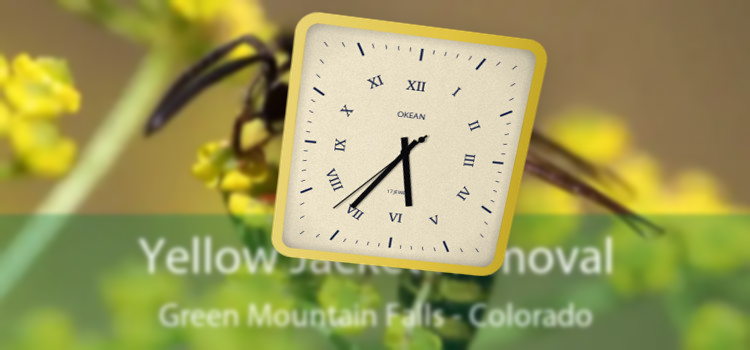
5.35.37
